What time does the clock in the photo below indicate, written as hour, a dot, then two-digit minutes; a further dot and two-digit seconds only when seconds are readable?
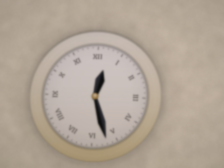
12.27
